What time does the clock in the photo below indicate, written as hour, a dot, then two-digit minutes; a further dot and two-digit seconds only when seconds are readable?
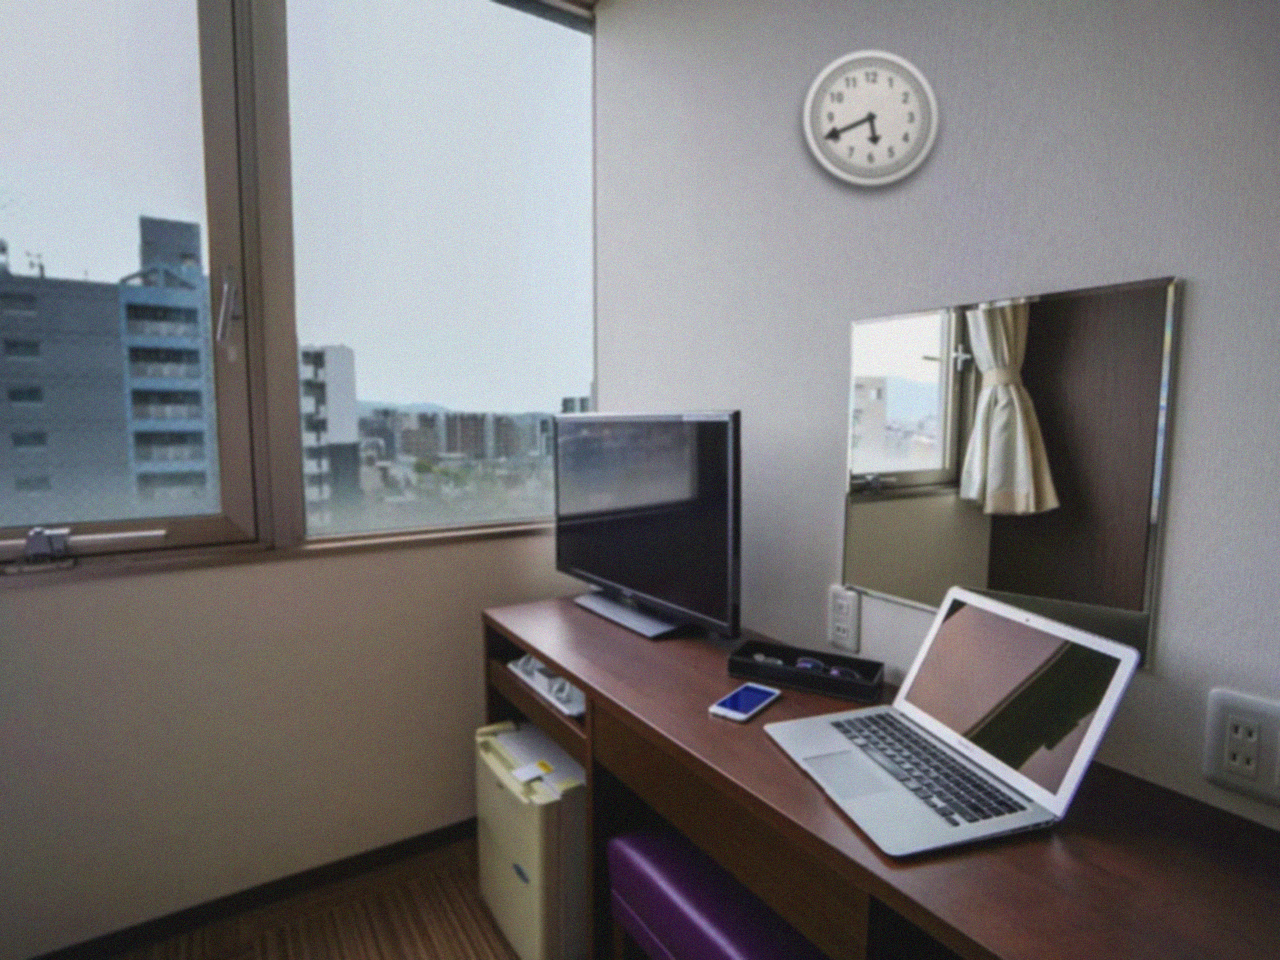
5.41
